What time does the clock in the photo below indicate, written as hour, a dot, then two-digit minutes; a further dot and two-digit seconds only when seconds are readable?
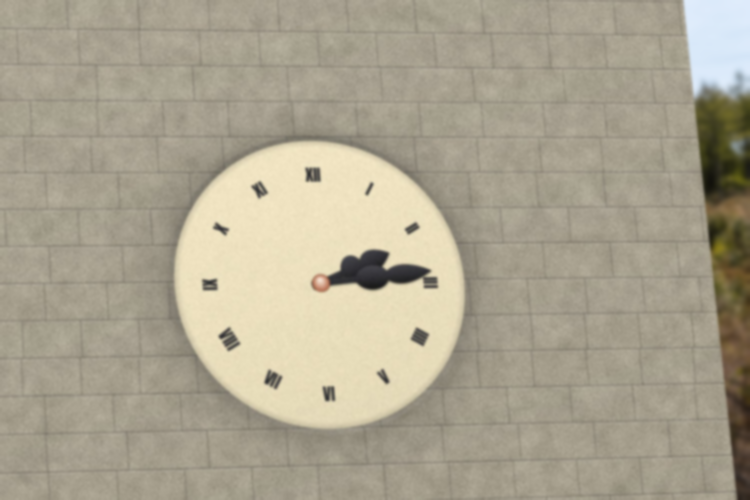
2.14
